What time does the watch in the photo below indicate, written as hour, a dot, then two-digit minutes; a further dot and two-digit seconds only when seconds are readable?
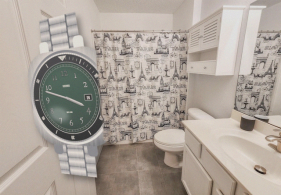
3.48
